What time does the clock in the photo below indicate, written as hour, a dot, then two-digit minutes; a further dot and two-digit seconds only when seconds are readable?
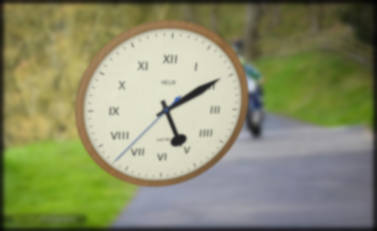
5.09.37
